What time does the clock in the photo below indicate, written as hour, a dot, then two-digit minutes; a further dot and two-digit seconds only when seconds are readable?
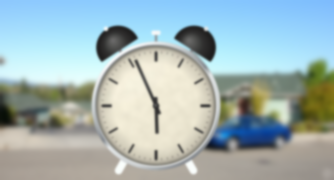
5.56
